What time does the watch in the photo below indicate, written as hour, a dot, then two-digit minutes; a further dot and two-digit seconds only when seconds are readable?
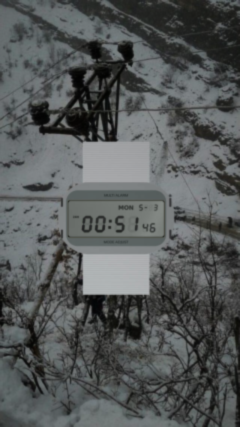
0.51.46
